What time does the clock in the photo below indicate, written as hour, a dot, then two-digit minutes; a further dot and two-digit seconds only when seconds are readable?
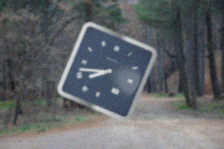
7.42
